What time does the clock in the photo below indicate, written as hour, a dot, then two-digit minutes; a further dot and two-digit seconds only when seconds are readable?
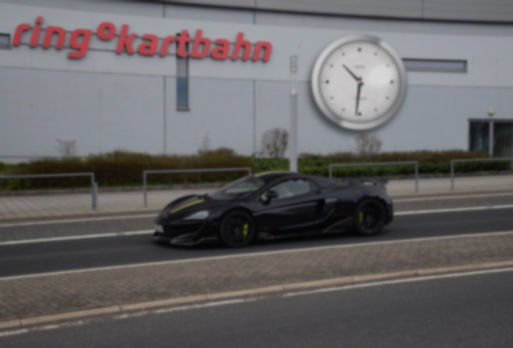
10.31
